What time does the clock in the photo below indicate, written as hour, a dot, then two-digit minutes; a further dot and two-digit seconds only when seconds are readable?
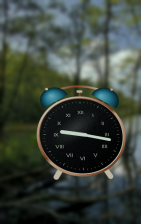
9.17
